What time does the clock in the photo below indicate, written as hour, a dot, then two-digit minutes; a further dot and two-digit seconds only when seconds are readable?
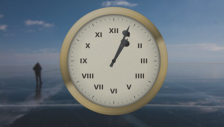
1.04
